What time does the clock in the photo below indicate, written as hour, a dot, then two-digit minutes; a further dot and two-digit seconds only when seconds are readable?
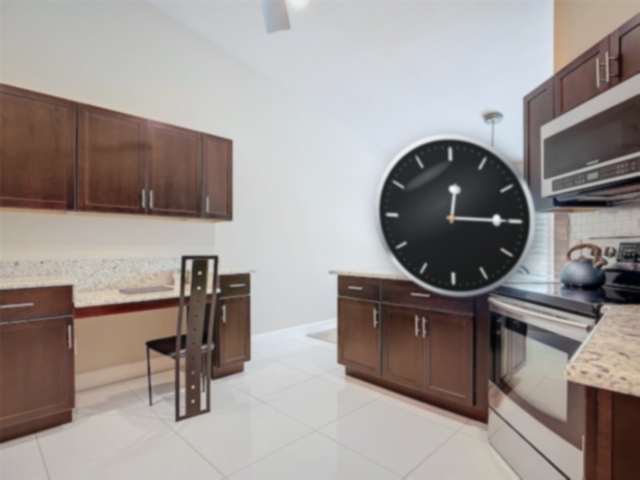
12.15
